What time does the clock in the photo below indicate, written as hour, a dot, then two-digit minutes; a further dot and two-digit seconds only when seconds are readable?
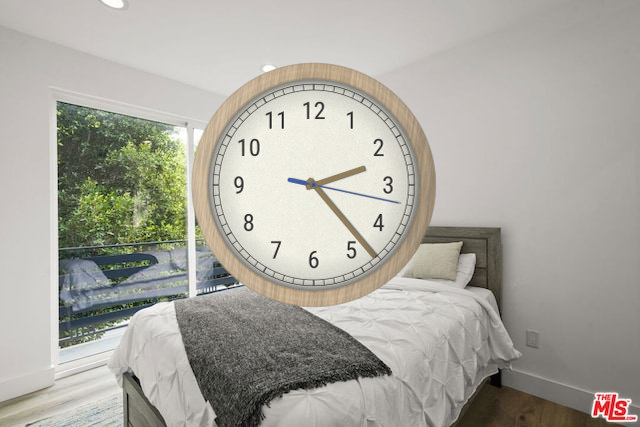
2.23.17
